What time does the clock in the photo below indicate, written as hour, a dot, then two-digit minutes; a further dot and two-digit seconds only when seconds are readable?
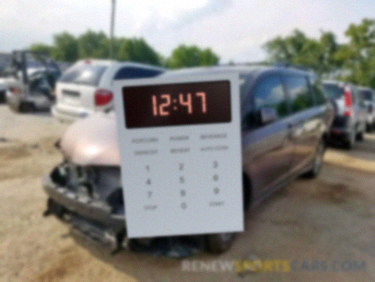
12.47
